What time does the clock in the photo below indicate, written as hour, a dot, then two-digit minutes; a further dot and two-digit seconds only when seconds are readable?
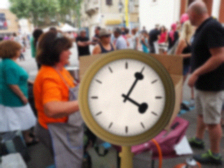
4.05
